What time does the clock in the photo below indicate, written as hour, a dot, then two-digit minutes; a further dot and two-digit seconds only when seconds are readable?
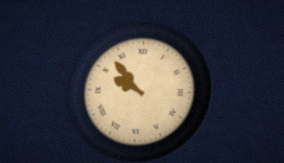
9.53
